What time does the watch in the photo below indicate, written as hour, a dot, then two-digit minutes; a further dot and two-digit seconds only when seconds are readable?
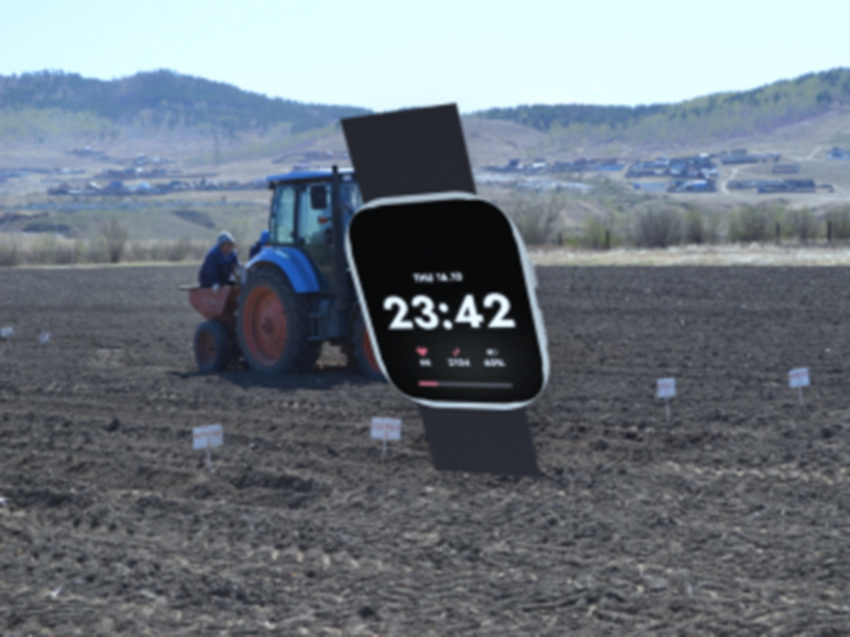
23.42
